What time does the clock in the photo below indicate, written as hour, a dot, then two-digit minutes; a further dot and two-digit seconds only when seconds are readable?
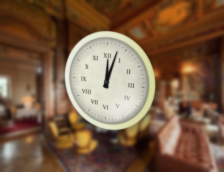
12.03
